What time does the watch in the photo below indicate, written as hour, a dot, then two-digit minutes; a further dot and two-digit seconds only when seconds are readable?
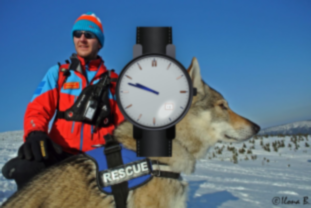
9.48
